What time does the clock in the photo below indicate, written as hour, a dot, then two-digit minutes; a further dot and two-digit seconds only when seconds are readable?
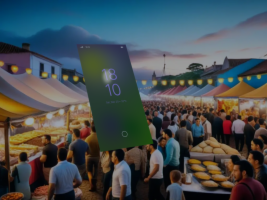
18.10
